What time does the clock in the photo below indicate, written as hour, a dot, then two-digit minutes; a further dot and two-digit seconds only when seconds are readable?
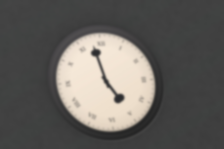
4.58
